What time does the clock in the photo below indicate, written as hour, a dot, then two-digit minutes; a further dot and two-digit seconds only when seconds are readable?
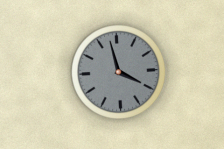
3.58
